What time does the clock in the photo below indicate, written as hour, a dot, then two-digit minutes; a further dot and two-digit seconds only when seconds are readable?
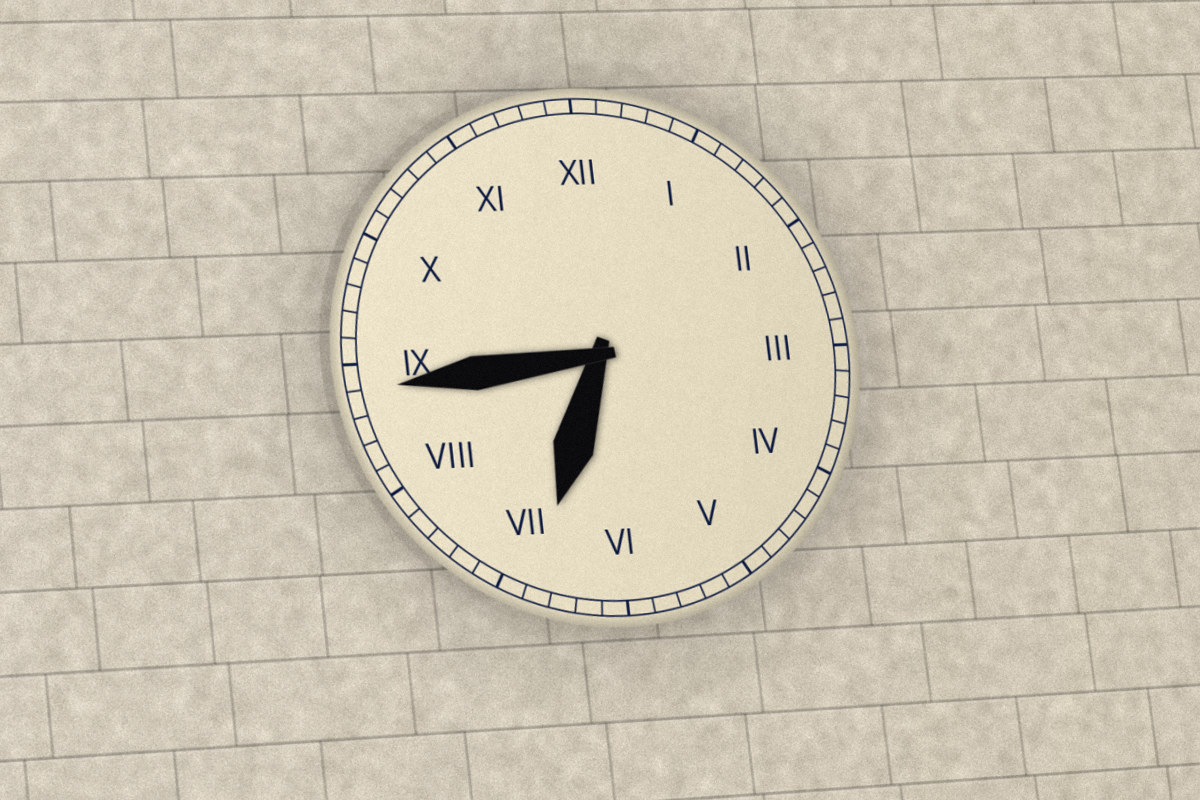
6.44
